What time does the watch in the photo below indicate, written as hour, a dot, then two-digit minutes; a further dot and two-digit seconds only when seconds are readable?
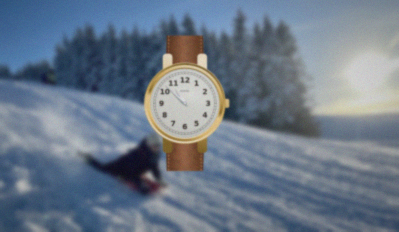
10.52
